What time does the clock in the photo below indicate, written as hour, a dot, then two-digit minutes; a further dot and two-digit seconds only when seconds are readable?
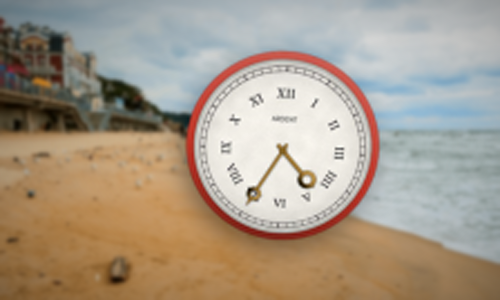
4.35
